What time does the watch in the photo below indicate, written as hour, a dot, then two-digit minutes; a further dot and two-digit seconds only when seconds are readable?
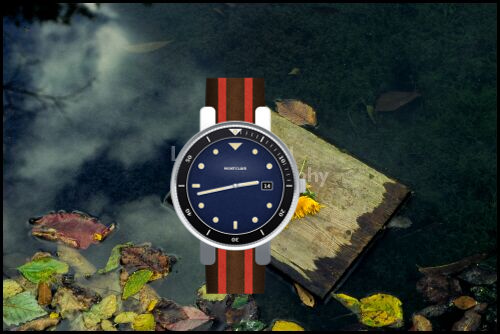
2.43
